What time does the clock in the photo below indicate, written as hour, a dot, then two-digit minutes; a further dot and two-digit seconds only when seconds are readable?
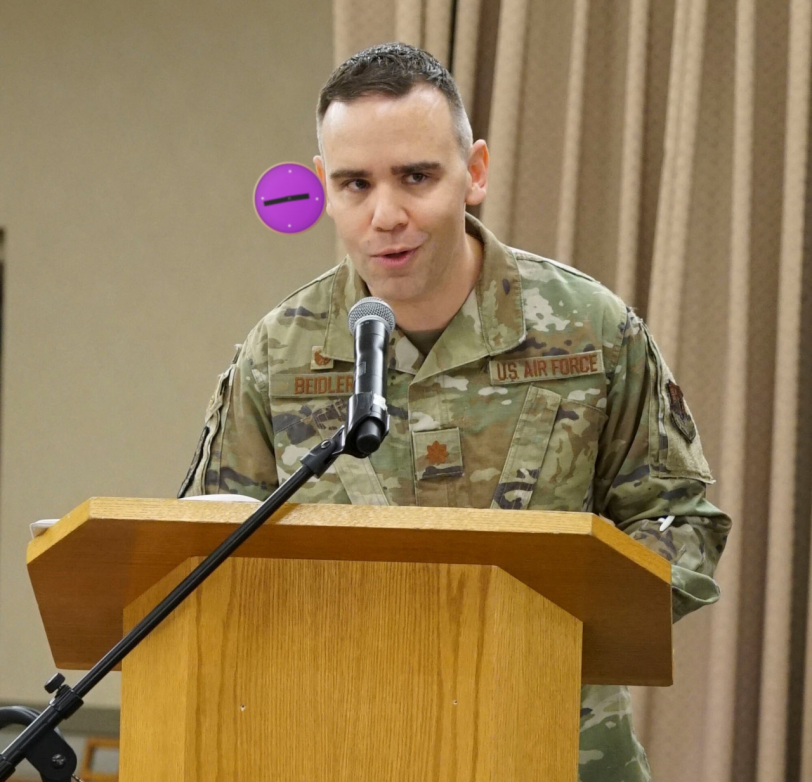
2.43
